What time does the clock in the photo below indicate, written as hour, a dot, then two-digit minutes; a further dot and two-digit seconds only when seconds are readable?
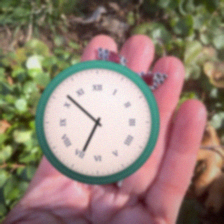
6.52
